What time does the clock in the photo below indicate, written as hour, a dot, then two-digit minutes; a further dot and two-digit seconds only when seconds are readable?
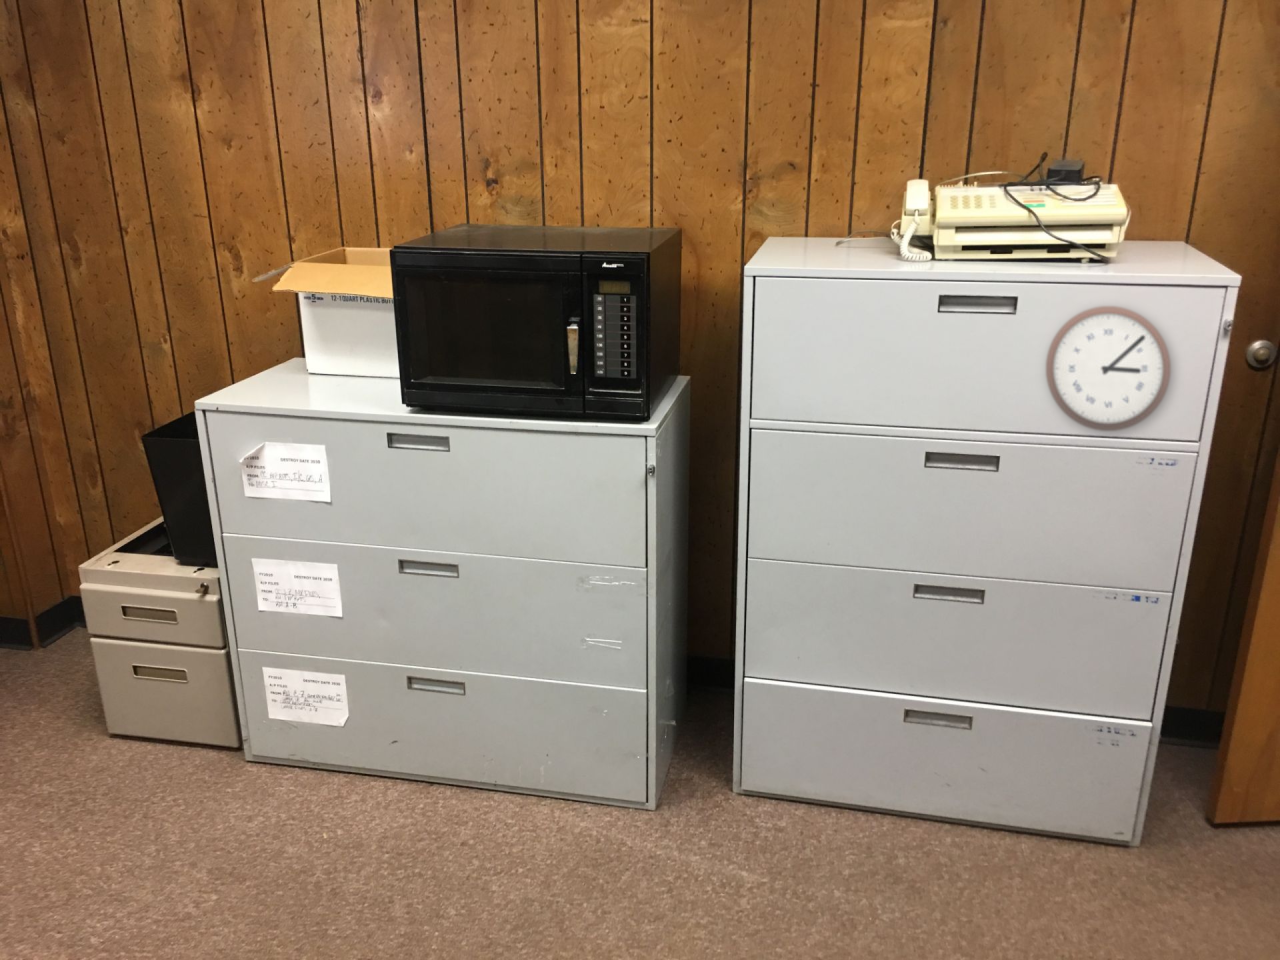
3.08
